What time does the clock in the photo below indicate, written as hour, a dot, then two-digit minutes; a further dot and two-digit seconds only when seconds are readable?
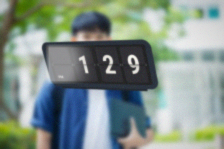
1.29
